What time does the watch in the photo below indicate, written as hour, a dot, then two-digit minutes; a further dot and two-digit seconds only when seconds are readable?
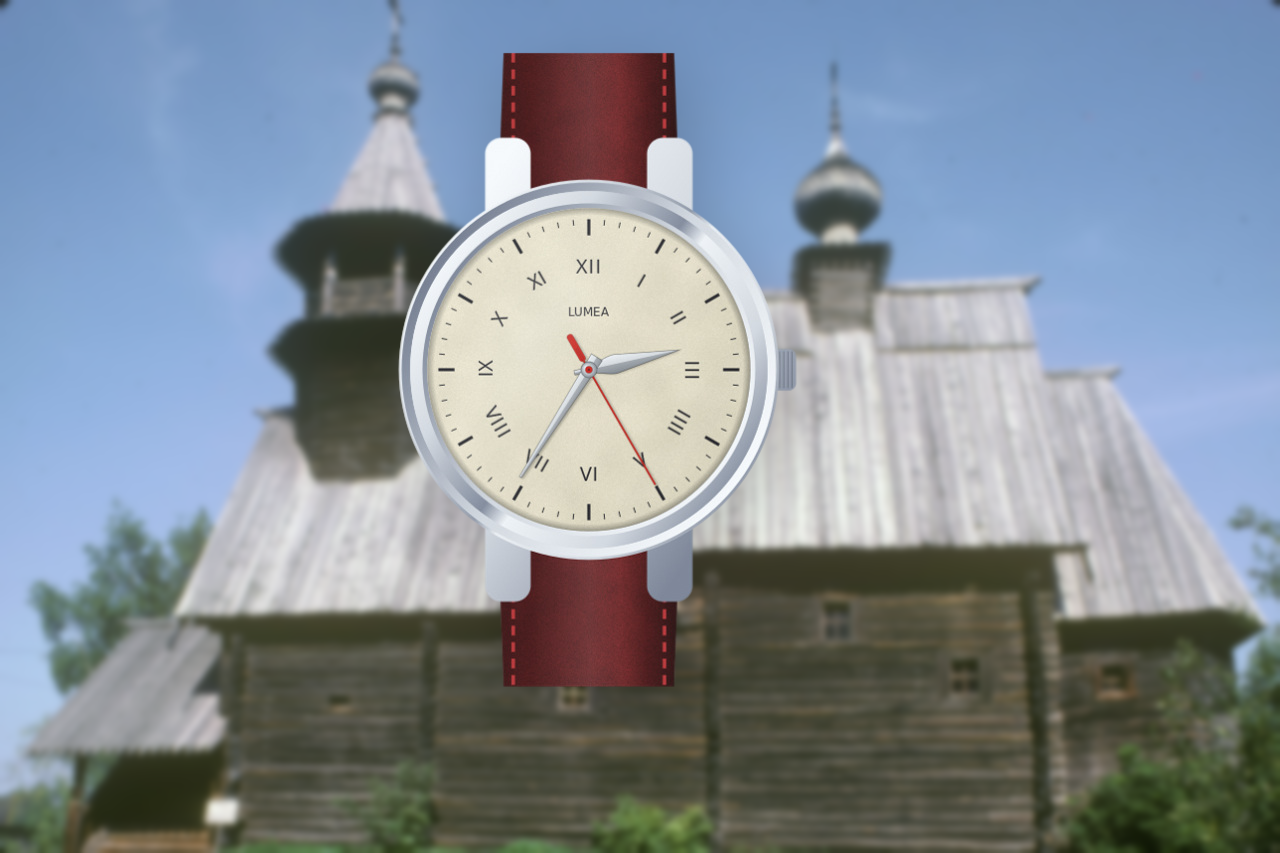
2.35.25
